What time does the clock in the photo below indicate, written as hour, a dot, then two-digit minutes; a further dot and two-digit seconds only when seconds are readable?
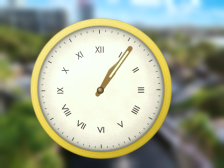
1.06
